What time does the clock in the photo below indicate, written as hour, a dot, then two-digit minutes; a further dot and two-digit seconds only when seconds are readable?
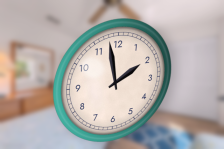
1.58
